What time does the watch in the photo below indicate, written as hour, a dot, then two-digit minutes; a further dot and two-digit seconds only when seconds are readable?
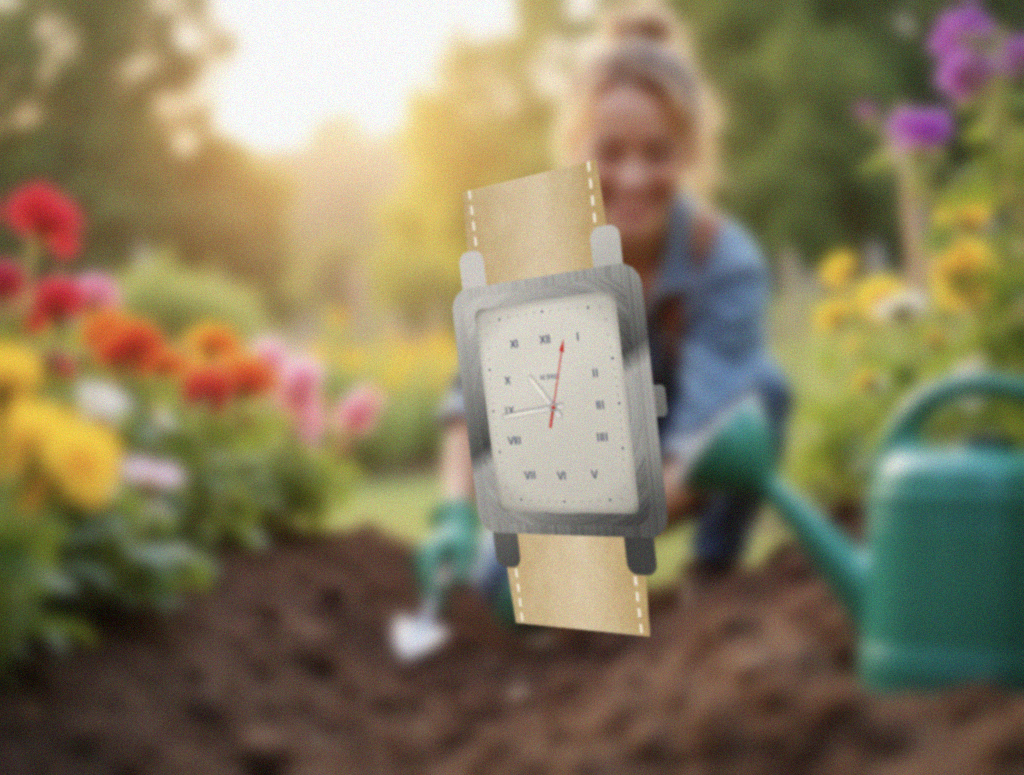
10.44.03
